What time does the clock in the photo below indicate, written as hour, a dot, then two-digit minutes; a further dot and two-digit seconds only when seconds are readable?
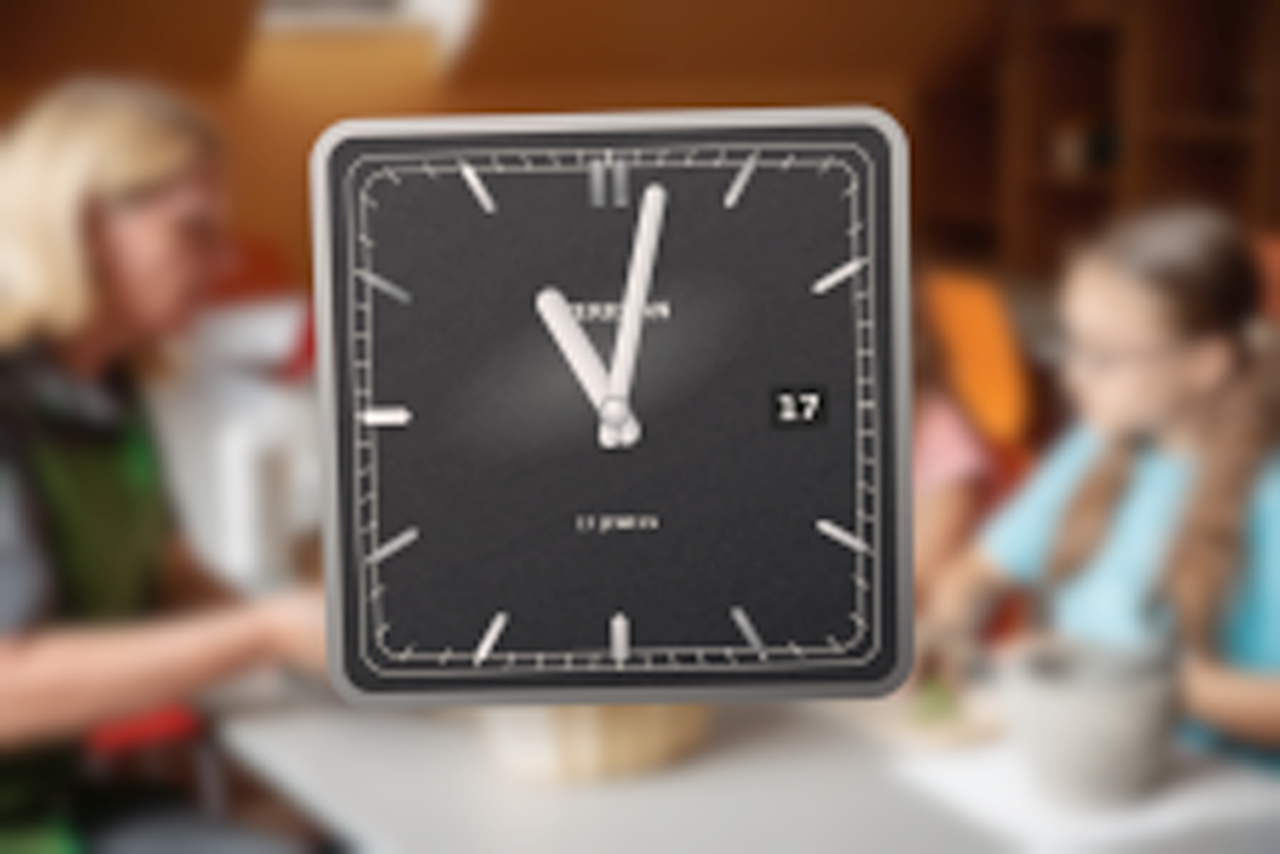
11.02
